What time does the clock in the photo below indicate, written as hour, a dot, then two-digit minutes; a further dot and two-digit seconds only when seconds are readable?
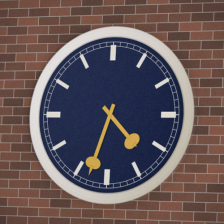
4.33
